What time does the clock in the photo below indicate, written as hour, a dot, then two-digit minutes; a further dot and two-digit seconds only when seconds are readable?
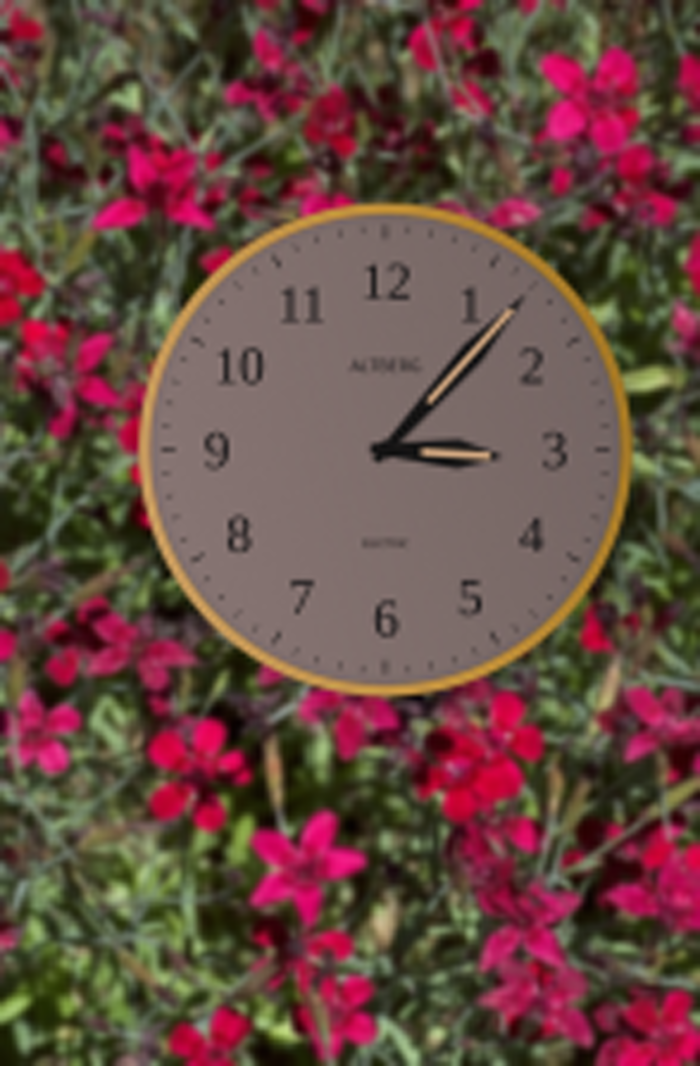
3.07
